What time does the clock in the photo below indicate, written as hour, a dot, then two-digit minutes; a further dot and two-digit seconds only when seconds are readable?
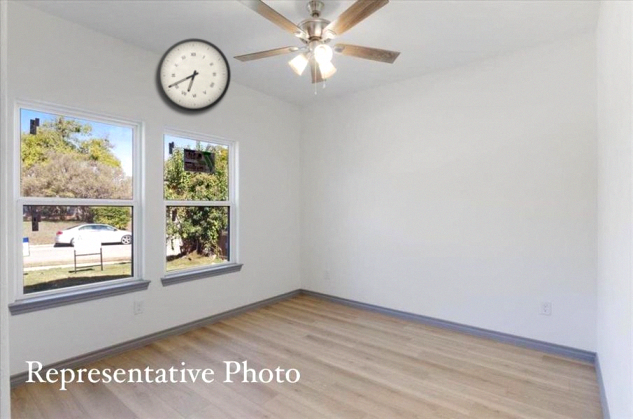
6.41
